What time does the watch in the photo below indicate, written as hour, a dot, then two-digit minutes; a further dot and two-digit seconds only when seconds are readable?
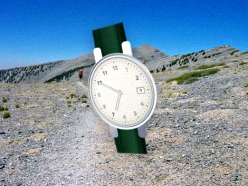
6.50
